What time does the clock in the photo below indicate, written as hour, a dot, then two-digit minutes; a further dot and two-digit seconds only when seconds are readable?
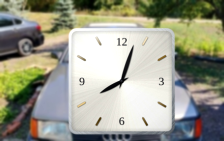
8.03
